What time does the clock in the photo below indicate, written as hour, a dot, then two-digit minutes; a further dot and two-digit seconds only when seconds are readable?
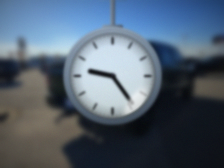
9.24
